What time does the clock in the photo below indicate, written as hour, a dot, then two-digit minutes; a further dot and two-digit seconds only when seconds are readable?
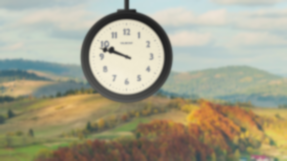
9.48
